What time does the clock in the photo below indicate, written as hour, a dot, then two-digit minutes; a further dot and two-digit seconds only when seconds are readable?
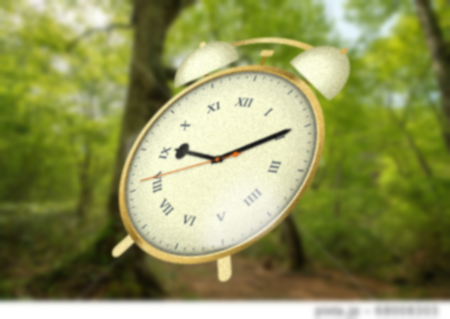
9.09.41
